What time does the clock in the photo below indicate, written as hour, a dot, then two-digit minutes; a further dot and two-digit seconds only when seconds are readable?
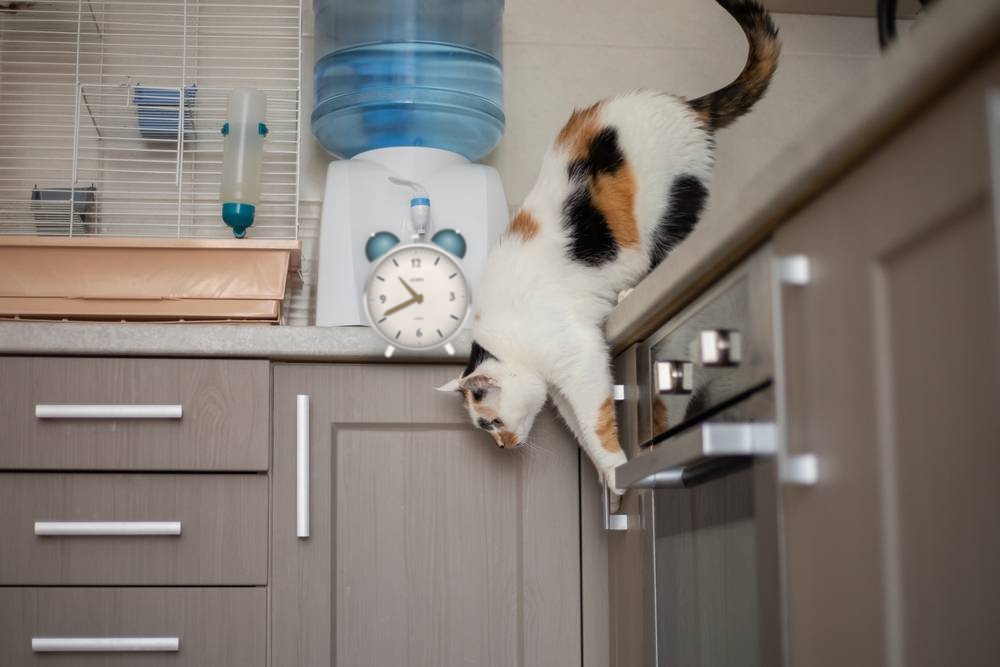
10.41
